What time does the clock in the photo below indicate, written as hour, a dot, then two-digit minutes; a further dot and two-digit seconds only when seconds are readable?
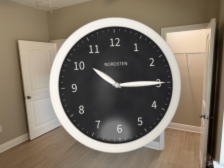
10.15
